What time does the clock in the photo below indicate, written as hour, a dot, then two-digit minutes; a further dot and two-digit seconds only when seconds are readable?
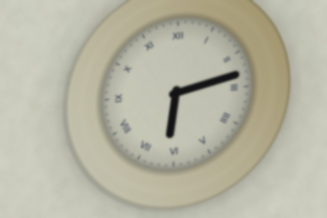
6.13
